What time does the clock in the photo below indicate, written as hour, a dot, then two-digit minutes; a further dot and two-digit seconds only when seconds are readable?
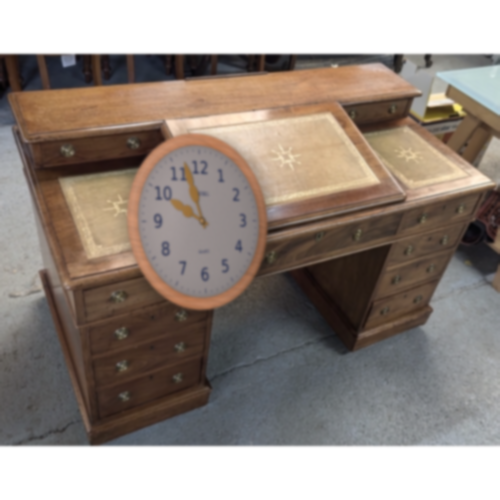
9.57
